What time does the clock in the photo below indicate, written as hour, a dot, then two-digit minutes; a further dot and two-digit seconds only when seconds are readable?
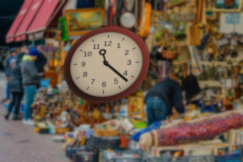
11.22
